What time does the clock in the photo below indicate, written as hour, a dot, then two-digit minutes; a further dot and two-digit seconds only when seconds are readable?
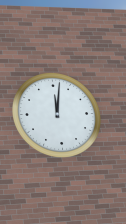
12.02
